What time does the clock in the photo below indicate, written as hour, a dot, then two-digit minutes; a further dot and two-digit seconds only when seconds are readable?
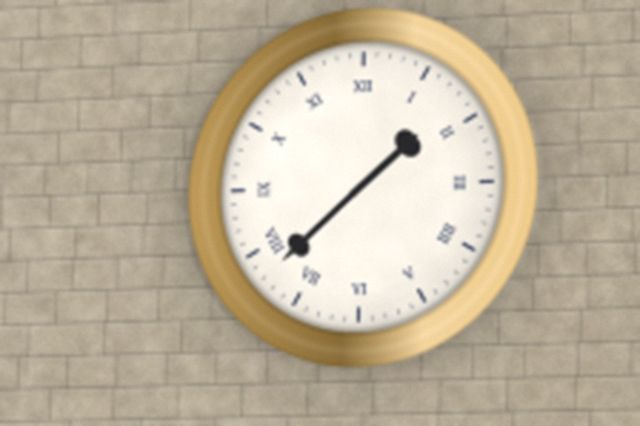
1.38
